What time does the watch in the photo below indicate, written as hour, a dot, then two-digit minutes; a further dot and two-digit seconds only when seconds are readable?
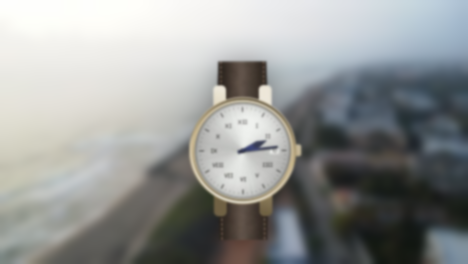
2.14
